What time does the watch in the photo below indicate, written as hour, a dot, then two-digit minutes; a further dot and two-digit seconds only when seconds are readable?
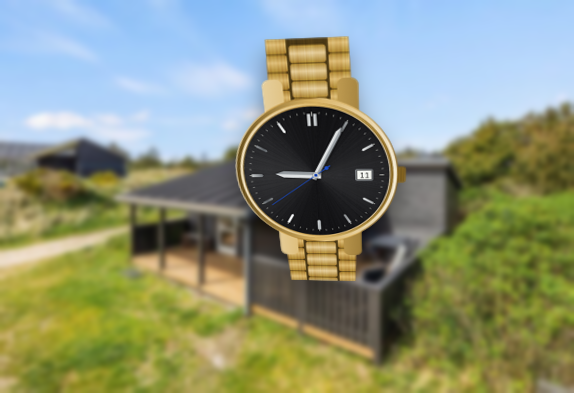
9.04.39
